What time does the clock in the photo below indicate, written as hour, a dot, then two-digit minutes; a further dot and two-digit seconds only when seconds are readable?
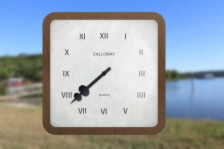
7.38
